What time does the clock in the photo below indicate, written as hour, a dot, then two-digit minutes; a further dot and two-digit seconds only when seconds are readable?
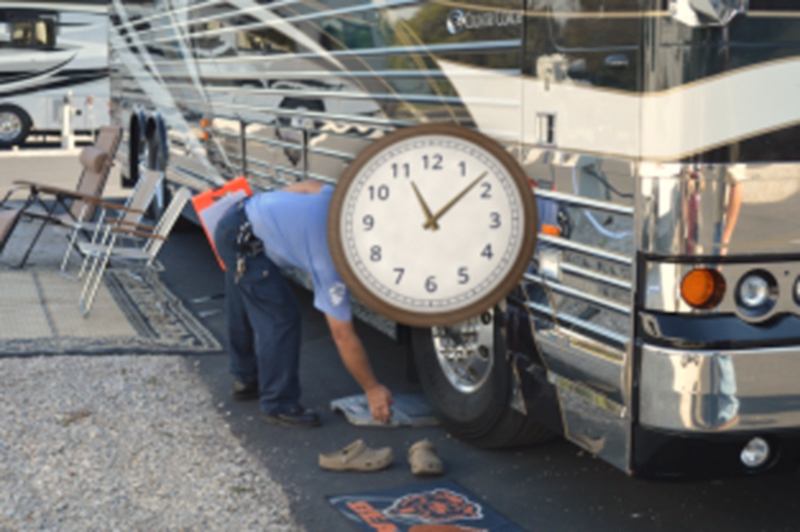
11.08
